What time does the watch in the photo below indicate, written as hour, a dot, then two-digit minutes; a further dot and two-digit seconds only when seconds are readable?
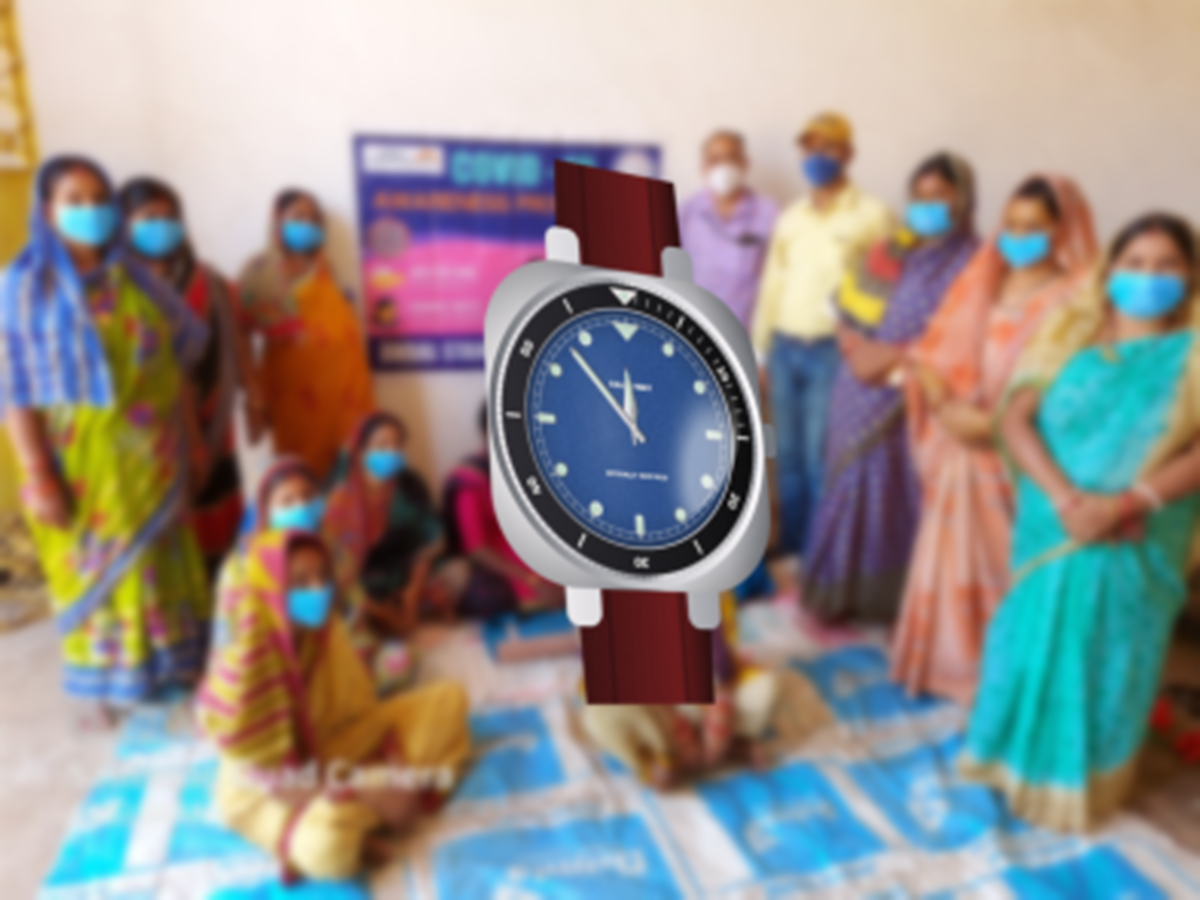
11.53
